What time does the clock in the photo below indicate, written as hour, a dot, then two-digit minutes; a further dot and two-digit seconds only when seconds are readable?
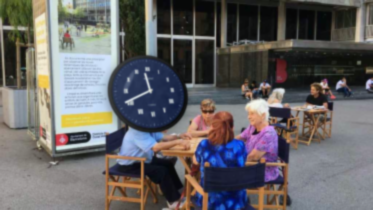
11.41
